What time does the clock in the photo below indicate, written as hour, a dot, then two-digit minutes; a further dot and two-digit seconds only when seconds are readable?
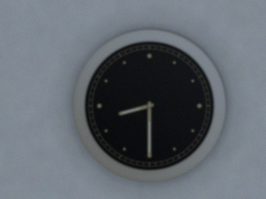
8.30
